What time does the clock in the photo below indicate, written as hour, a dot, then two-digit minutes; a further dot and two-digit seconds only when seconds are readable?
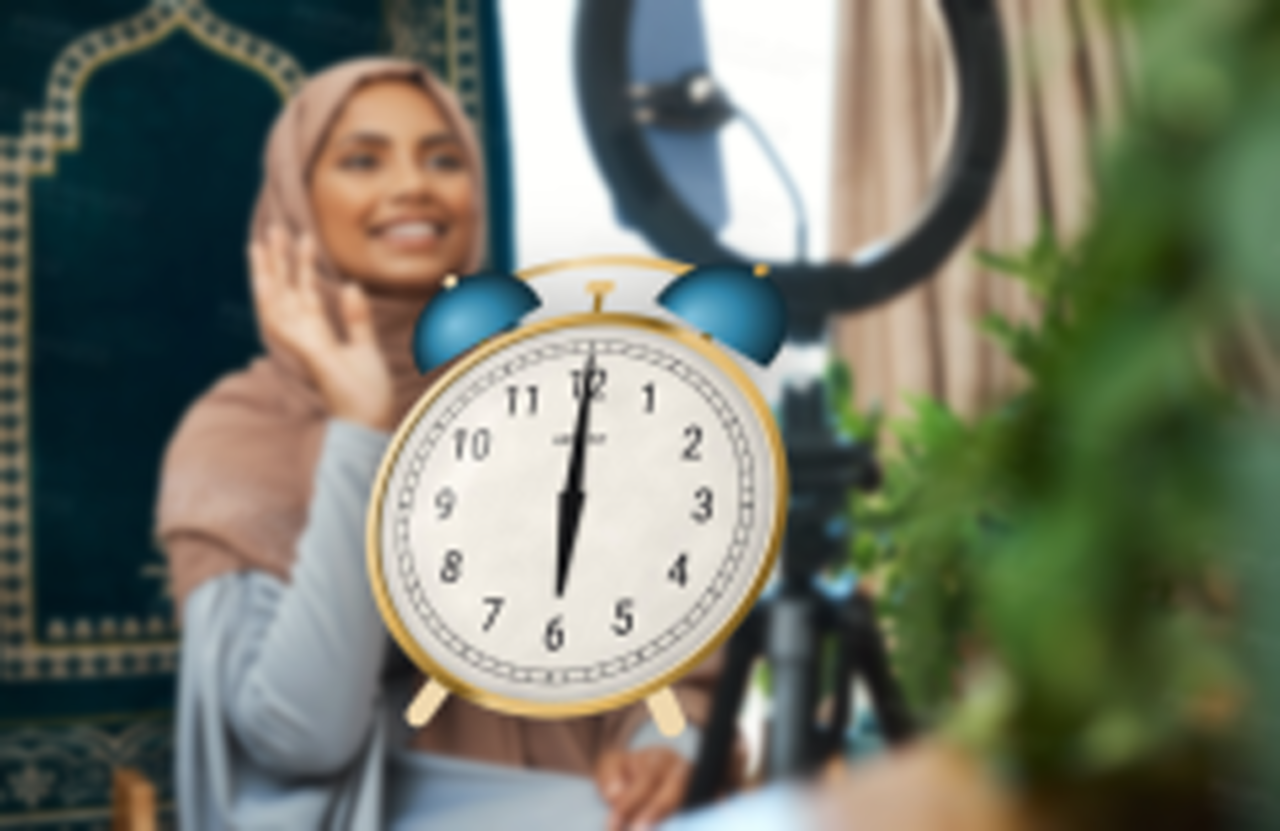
6.00
